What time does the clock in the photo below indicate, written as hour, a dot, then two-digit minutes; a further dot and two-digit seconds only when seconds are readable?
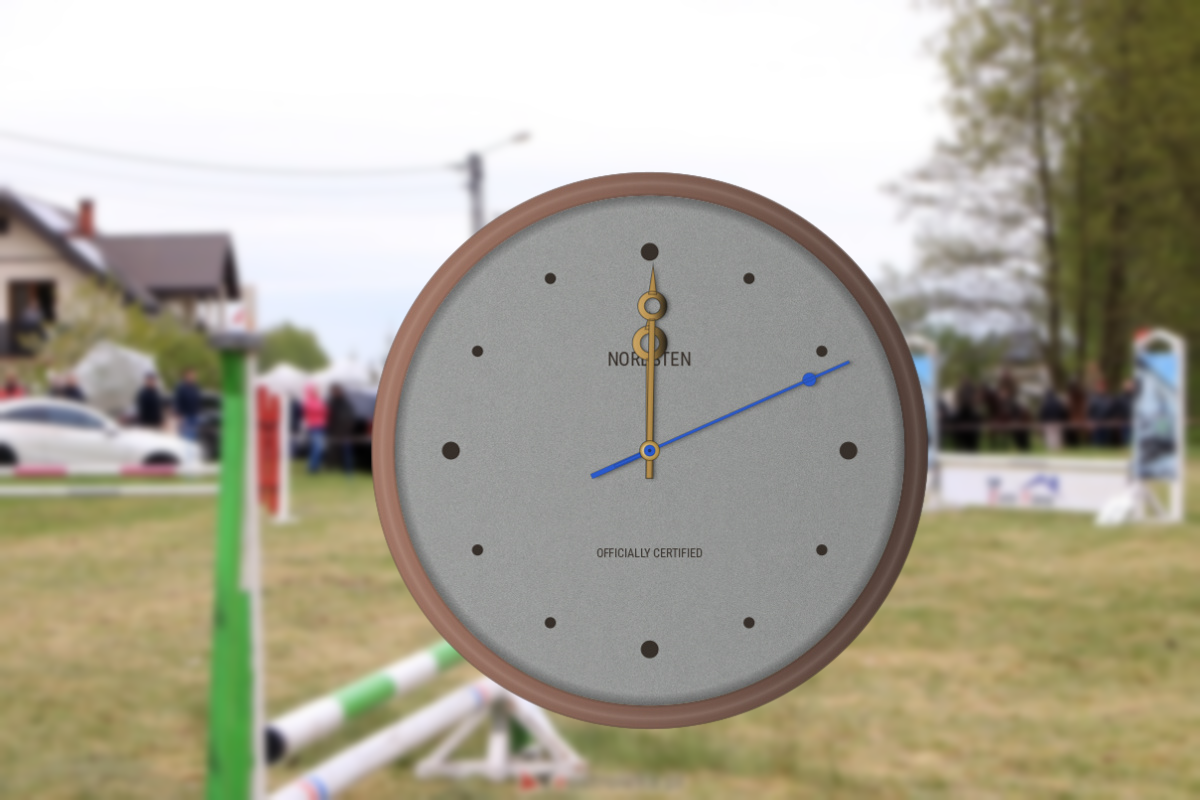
12.00.11
